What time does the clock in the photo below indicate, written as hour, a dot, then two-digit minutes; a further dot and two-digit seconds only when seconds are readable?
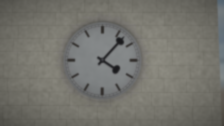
4.07
